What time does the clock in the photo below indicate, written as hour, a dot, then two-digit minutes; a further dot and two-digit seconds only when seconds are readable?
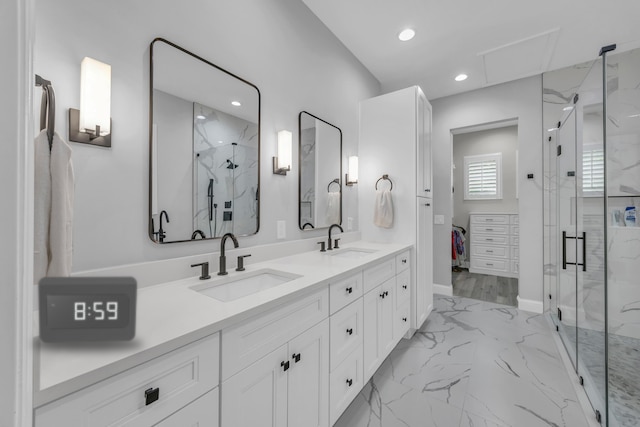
8.59
